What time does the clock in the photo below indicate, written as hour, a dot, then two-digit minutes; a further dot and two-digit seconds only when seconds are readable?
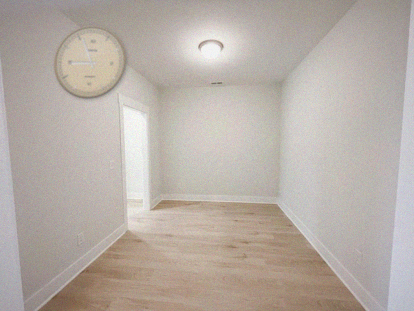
8.56
